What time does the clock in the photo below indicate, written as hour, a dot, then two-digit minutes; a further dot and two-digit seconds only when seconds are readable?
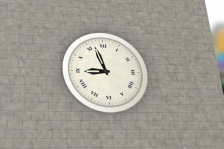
8.57
